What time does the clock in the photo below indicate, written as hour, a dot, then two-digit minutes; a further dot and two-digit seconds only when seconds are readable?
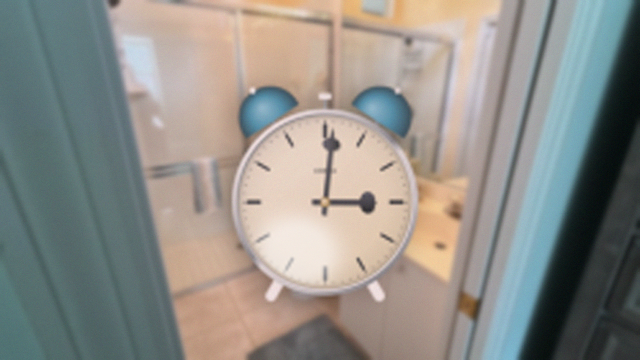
3.01
